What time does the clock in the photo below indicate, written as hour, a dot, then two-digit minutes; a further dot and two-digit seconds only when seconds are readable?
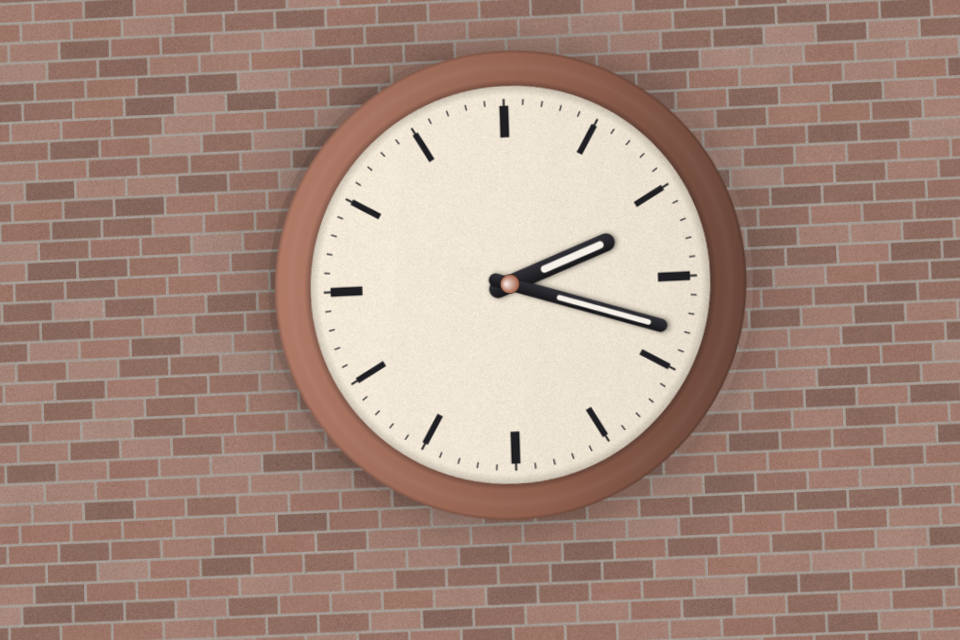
2.18
